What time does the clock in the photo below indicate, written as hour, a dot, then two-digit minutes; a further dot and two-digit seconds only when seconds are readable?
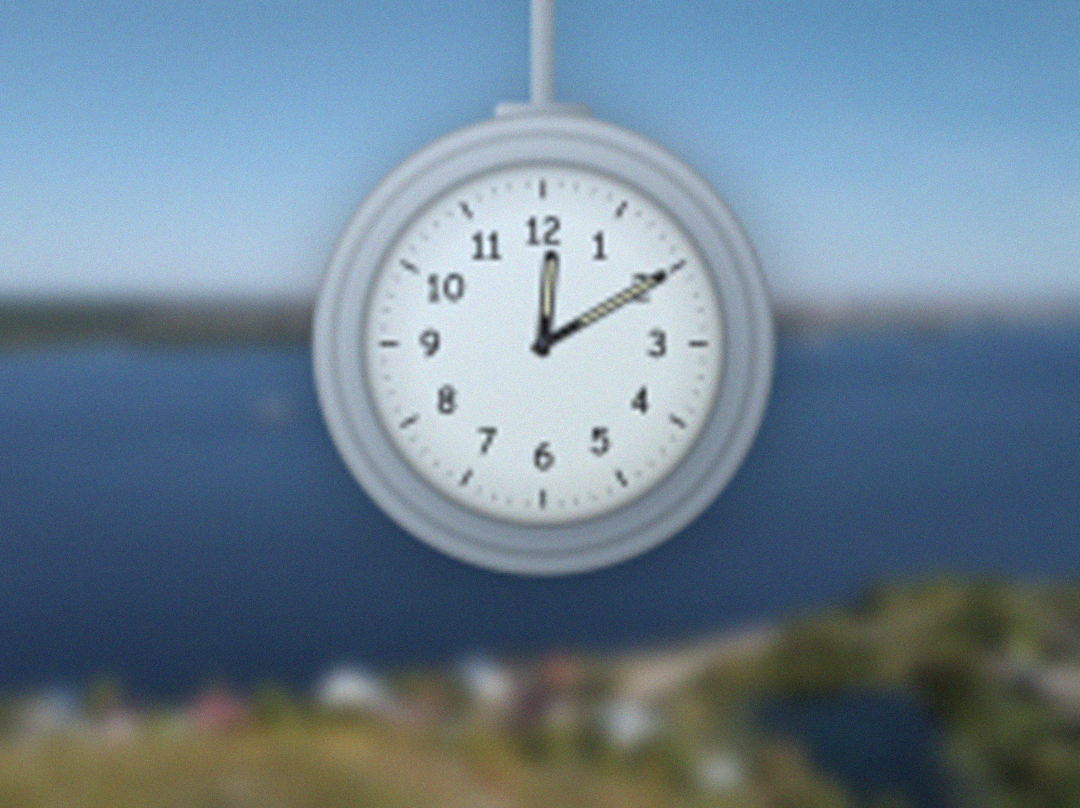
12.10
